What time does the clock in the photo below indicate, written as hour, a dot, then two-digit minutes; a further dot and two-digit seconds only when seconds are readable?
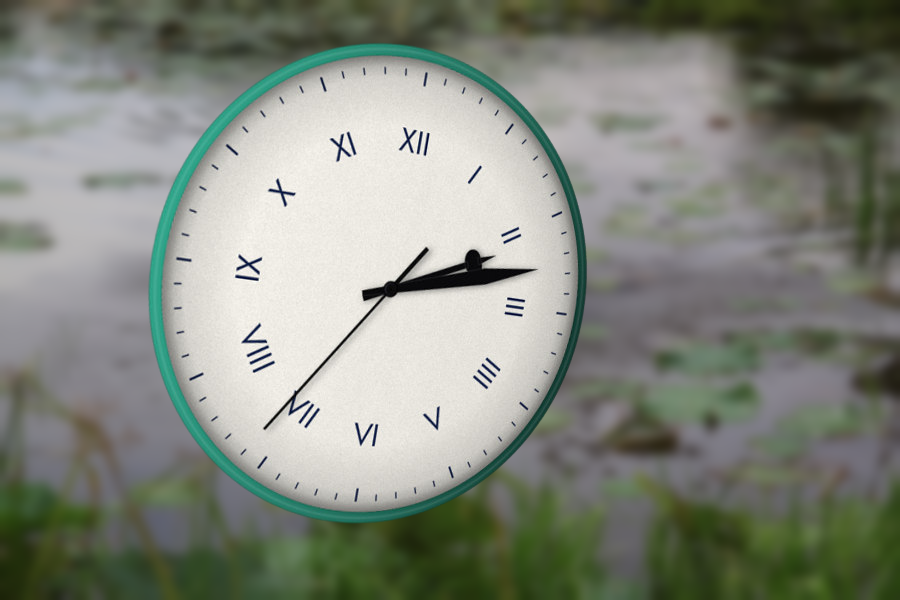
2.12.36
